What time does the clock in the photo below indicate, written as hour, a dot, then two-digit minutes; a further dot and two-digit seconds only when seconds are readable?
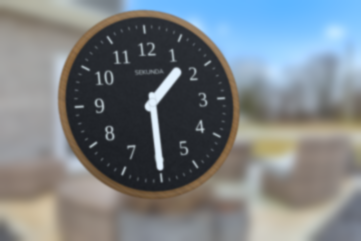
1.30
